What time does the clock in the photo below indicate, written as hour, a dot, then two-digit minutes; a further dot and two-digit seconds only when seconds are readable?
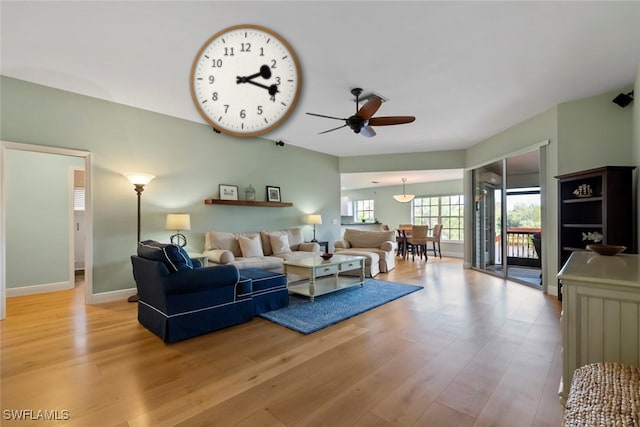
2.18
